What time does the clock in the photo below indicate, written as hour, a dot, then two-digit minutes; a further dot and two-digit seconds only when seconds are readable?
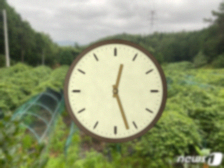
12.27
